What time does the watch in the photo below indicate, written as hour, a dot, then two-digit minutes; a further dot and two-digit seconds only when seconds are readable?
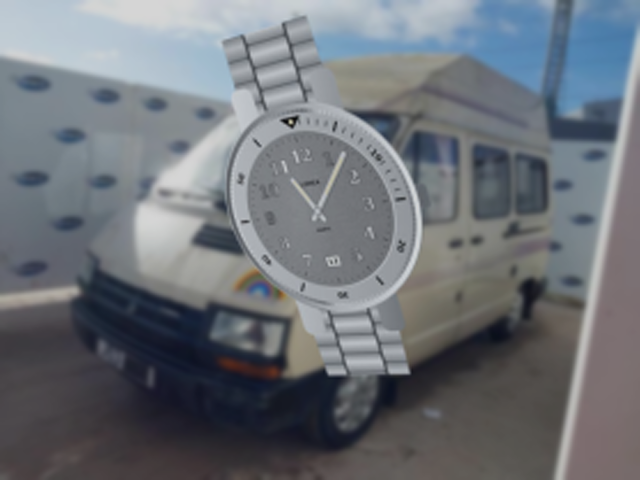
11.07
